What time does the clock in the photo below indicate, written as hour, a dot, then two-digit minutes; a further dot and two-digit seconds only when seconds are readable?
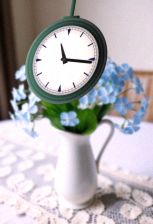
11.16
